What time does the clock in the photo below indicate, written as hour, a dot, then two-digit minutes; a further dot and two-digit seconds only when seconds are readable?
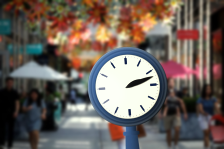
2.12
